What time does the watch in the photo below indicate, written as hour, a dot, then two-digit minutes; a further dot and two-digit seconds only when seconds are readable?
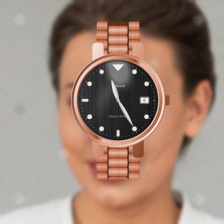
11.25
